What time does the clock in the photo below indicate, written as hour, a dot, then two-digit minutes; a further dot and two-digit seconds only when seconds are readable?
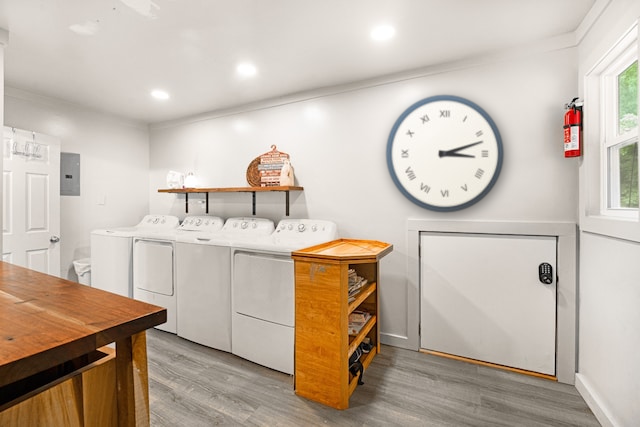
3.12
